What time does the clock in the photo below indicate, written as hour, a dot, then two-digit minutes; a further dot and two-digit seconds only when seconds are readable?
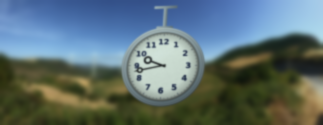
9.43
